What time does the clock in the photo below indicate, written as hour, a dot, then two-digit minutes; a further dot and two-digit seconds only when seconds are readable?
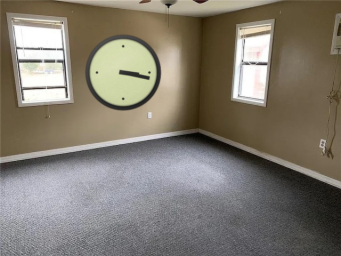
3.17
